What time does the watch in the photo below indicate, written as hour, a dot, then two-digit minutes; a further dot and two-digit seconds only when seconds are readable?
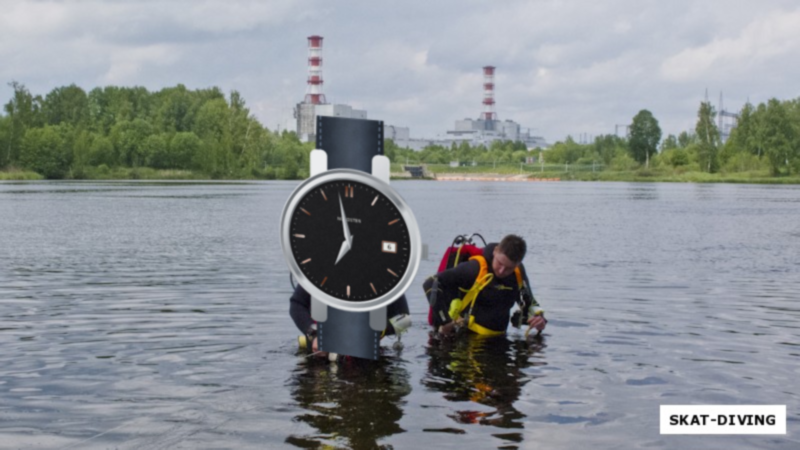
6.58
